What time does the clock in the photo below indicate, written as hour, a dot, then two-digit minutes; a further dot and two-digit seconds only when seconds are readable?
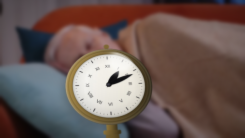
1.11
